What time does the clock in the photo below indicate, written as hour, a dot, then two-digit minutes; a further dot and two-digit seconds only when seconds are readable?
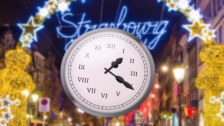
1.20
